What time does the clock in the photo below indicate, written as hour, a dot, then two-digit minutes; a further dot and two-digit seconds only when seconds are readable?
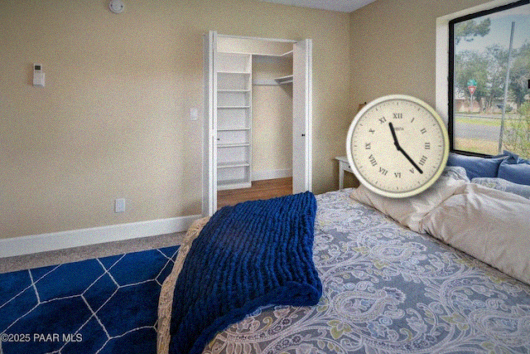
11.23
